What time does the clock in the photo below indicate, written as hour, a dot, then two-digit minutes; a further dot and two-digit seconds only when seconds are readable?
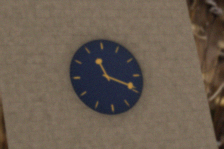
11.19
